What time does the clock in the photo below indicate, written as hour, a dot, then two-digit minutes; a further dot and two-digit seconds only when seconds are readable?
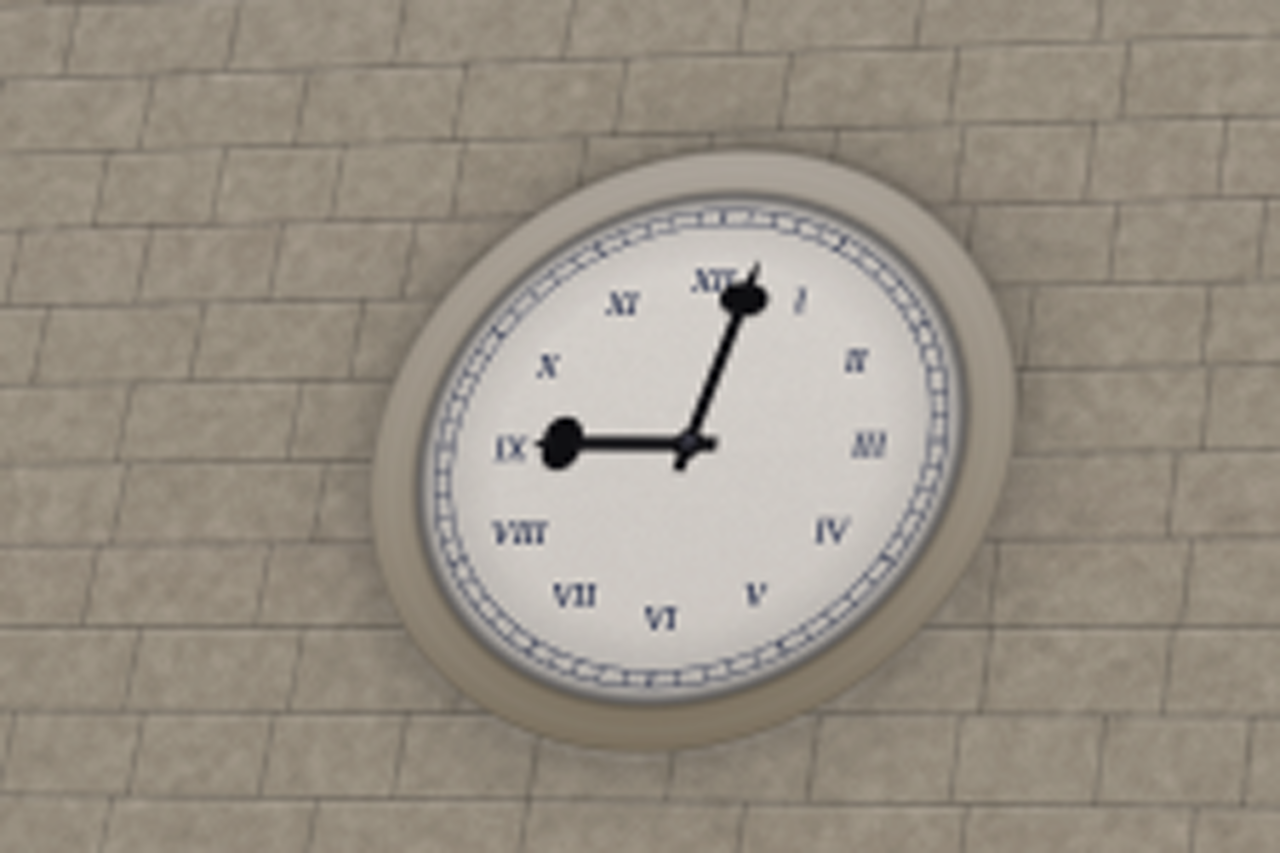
9.02
